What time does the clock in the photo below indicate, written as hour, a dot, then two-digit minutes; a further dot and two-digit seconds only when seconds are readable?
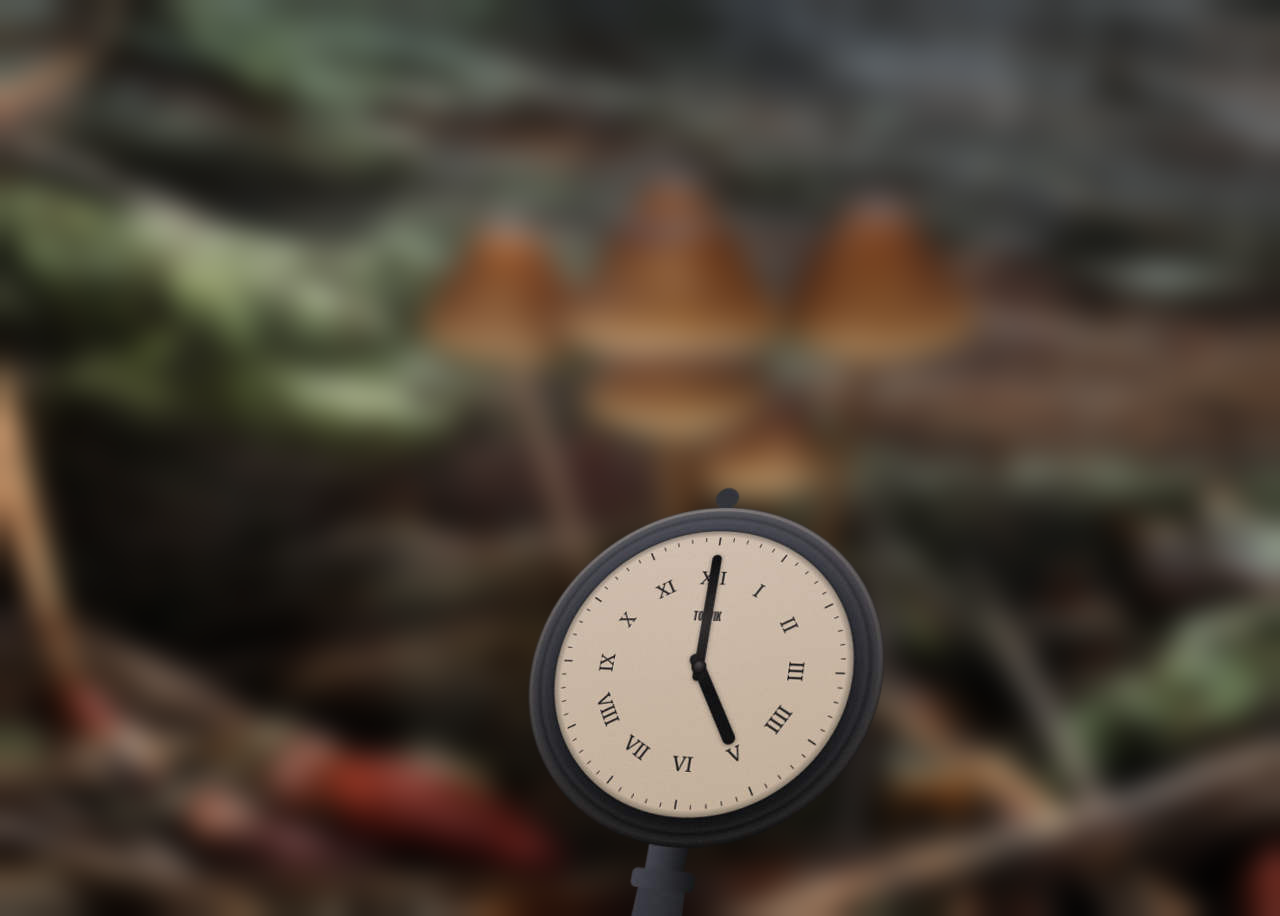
5.00
